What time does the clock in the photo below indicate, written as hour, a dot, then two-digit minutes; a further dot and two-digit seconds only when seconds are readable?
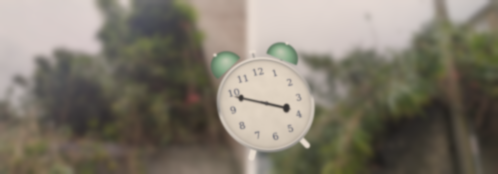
3.49
